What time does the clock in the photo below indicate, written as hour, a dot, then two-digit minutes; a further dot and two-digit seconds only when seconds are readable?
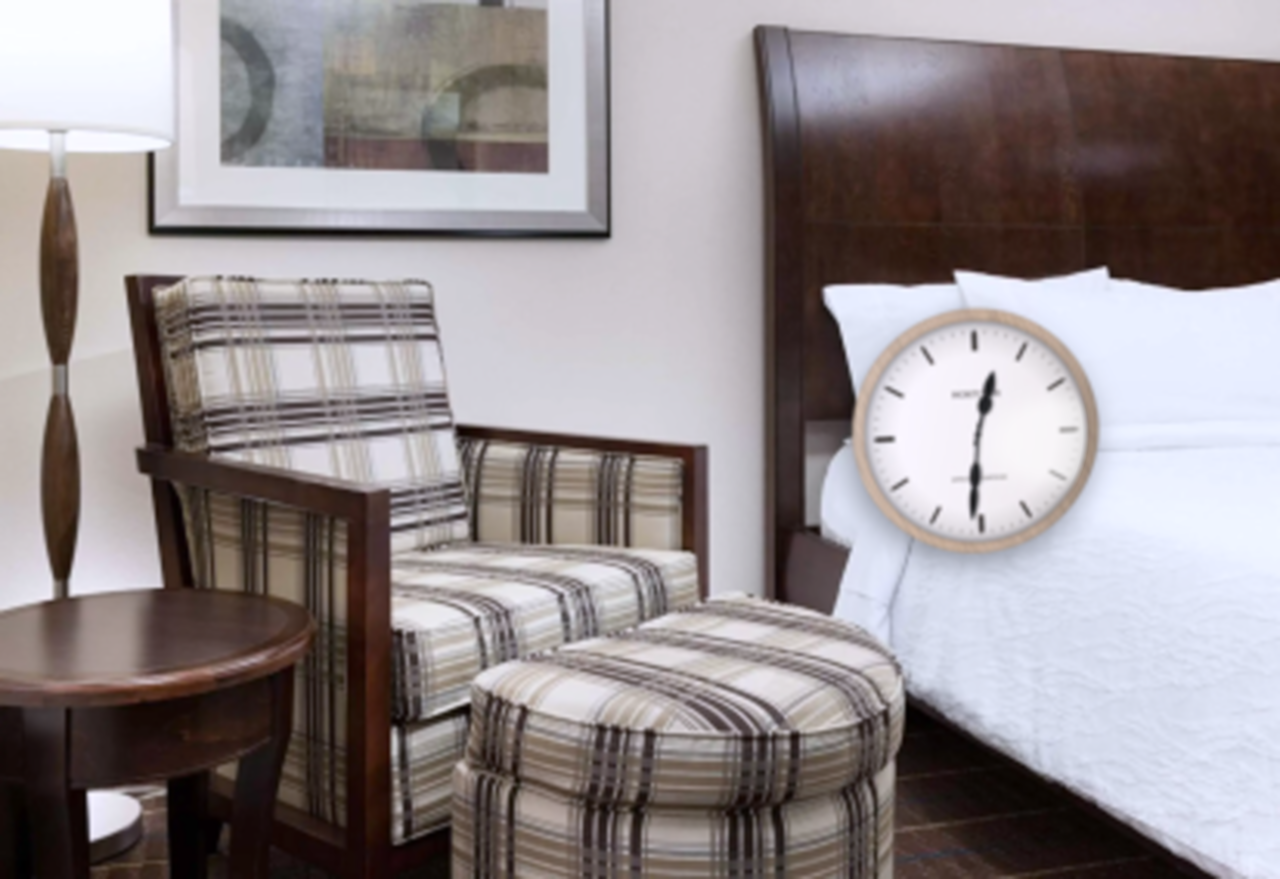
12.31
